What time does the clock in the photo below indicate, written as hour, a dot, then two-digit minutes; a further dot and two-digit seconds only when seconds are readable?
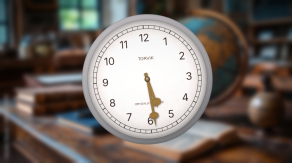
5.29
